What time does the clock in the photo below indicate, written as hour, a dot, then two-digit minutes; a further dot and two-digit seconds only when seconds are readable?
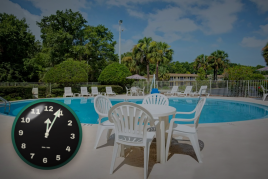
12.04
